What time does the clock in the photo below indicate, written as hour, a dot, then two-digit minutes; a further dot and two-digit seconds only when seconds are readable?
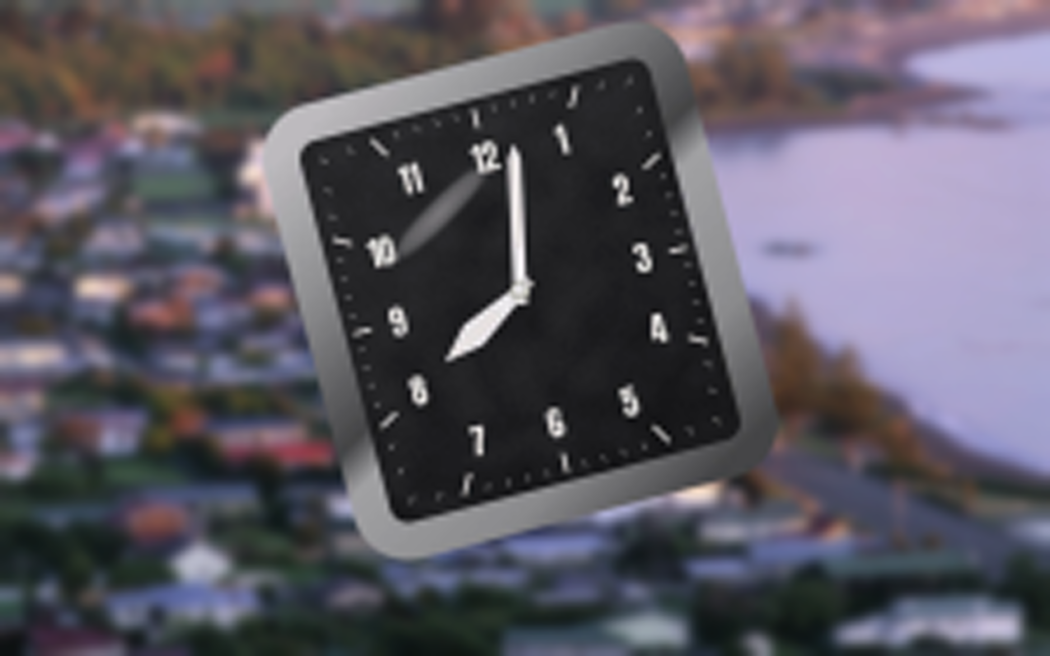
8.02
